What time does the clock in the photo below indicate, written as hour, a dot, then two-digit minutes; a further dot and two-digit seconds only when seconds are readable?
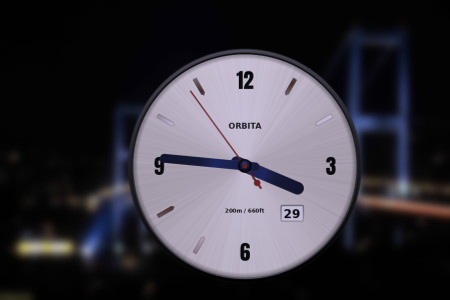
3.45.54
